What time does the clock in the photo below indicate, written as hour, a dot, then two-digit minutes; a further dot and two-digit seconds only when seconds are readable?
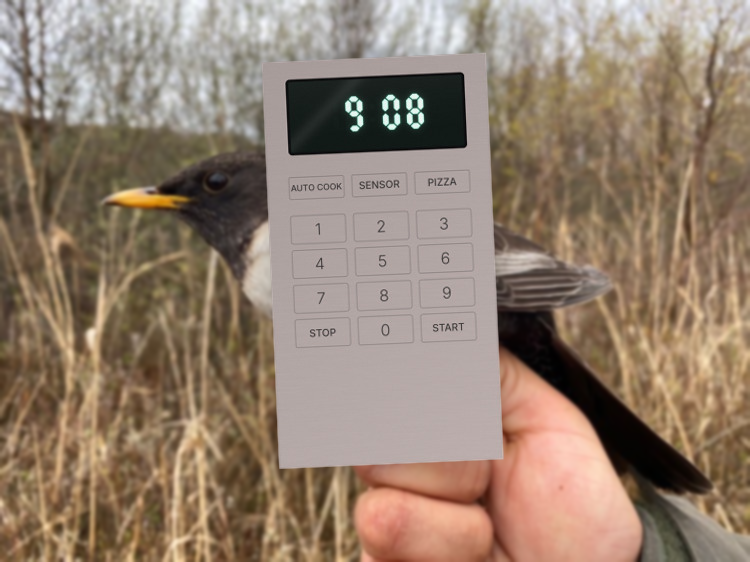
9.08
